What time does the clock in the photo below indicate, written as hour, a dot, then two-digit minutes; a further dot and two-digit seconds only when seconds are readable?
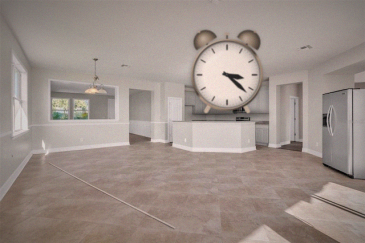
3.22
